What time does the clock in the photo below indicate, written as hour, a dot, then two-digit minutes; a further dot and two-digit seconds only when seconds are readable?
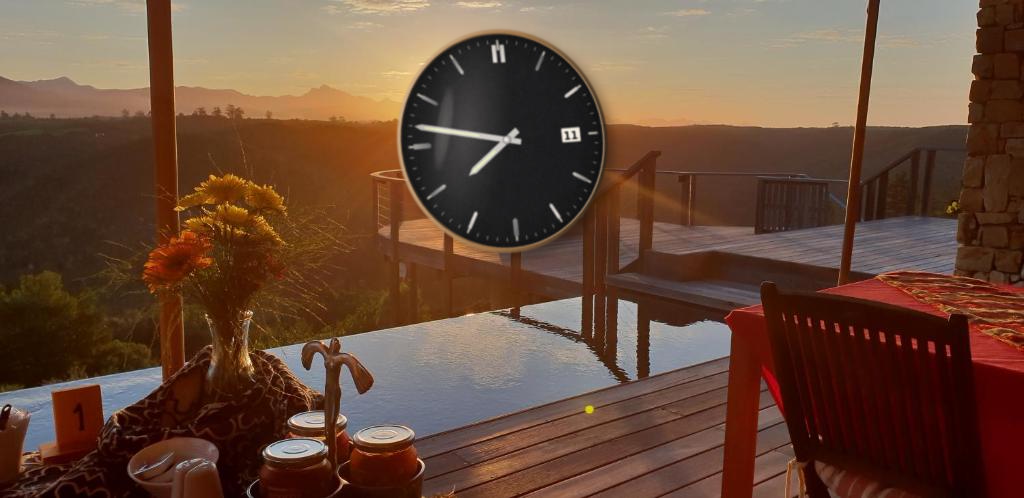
7.47
